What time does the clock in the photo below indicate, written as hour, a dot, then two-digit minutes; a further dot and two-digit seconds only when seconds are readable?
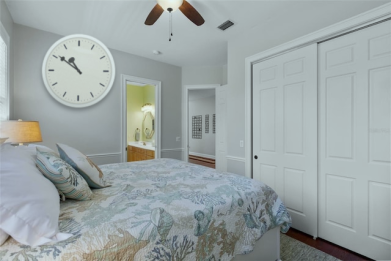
10.51
